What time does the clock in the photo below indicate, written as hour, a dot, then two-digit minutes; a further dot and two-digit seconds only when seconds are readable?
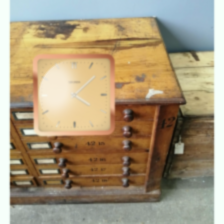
4.08
